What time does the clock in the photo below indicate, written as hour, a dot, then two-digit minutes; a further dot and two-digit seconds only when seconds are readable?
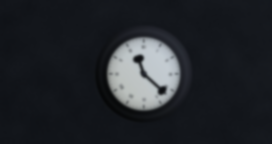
11.22
